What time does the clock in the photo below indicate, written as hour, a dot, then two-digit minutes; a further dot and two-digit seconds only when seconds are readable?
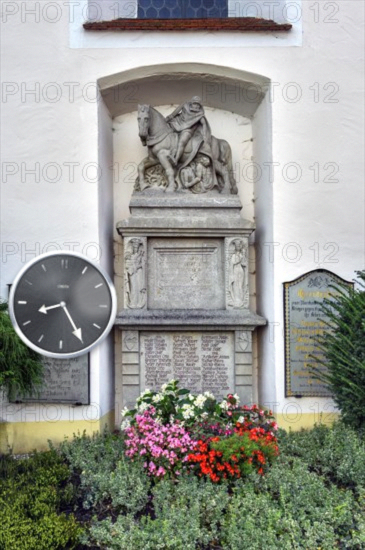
8.25
